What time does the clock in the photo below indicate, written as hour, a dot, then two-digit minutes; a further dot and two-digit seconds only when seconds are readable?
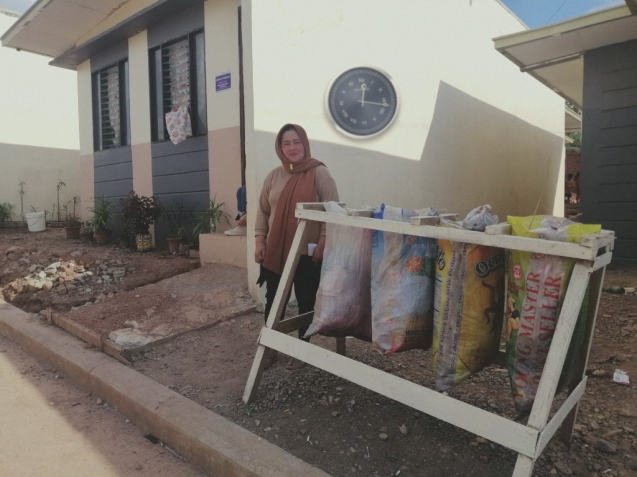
12.17
